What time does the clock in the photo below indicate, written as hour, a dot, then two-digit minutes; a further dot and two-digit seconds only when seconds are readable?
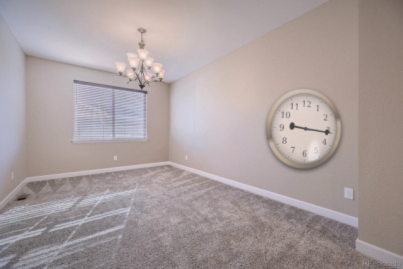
9.16
